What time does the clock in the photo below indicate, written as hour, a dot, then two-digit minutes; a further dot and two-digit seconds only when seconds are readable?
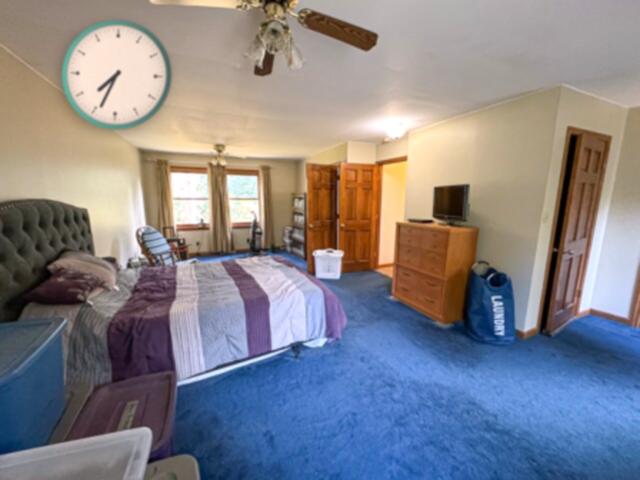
7.34
